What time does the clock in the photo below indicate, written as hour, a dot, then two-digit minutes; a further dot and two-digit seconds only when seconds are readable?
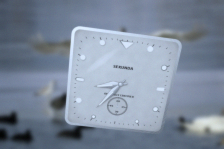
8.36
